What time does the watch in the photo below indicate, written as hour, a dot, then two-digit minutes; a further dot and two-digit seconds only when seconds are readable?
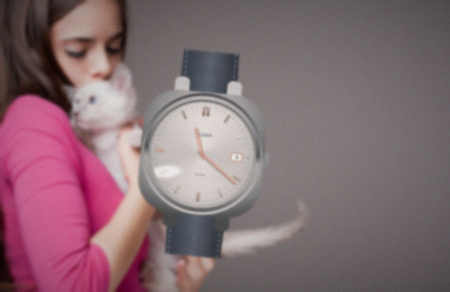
11.21
